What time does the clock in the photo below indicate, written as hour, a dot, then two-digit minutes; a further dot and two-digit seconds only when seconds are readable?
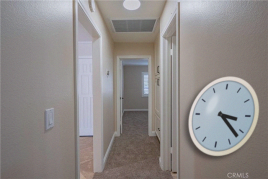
3.22
